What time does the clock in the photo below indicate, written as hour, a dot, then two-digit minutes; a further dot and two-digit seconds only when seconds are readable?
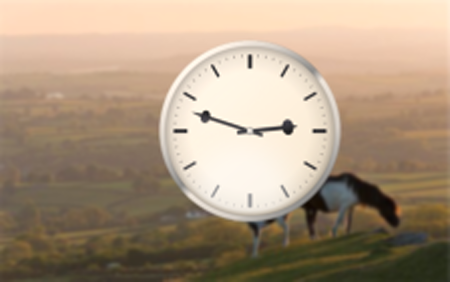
2.48
